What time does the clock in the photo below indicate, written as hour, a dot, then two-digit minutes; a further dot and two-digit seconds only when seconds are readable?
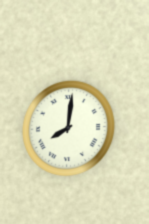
8.01
